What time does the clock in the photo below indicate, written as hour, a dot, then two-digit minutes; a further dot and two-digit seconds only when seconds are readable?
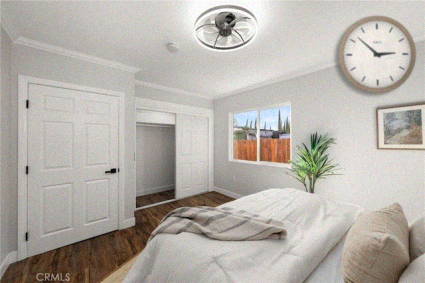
2.52
